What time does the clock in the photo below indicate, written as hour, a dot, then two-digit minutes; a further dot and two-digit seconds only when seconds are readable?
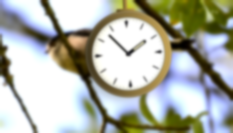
1.53
